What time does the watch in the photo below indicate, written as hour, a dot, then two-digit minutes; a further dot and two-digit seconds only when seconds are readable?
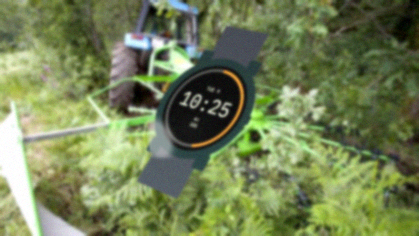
10.25
